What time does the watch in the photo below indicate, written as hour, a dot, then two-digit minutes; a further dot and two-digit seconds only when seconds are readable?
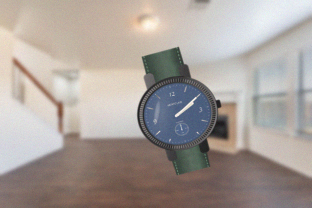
2.10
